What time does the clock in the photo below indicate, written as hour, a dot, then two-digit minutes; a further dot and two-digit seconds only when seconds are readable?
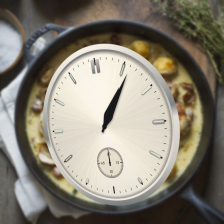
1.06
